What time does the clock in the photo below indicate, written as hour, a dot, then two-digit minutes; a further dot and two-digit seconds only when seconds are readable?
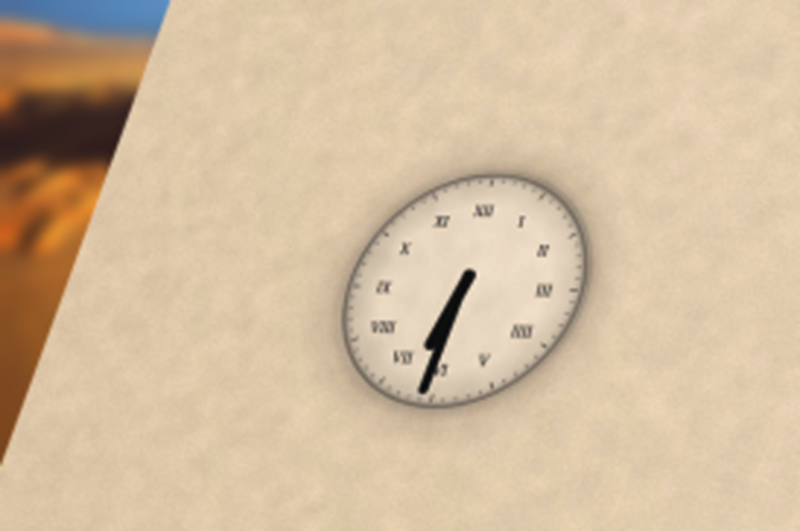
6.31
